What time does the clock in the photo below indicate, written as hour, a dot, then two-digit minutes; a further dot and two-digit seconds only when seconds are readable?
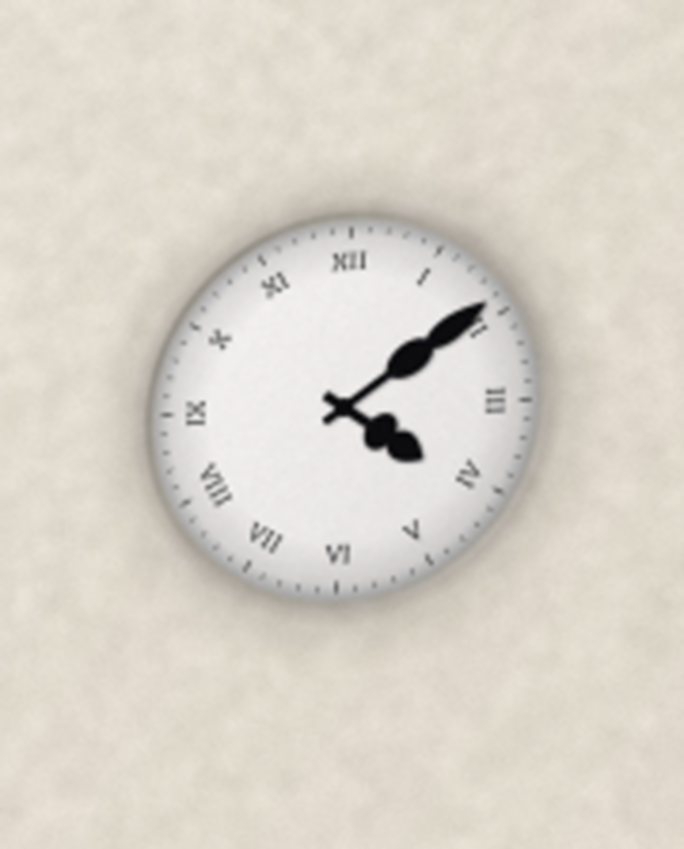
4.09
